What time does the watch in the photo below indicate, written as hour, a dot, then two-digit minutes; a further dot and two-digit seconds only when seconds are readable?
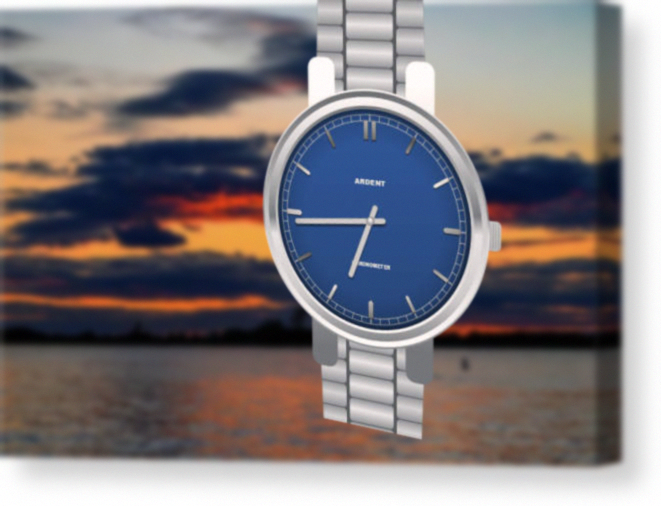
6.44
